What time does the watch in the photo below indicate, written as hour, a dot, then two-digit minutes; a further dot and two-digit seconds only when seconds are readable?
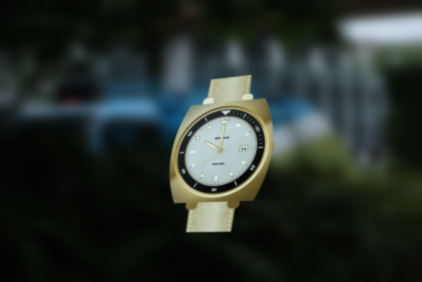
10.00
